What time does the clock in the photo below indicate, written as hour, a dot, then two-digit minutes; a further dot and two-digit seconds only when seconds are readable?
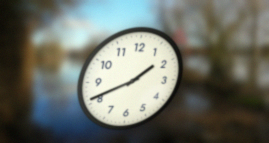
1.41
